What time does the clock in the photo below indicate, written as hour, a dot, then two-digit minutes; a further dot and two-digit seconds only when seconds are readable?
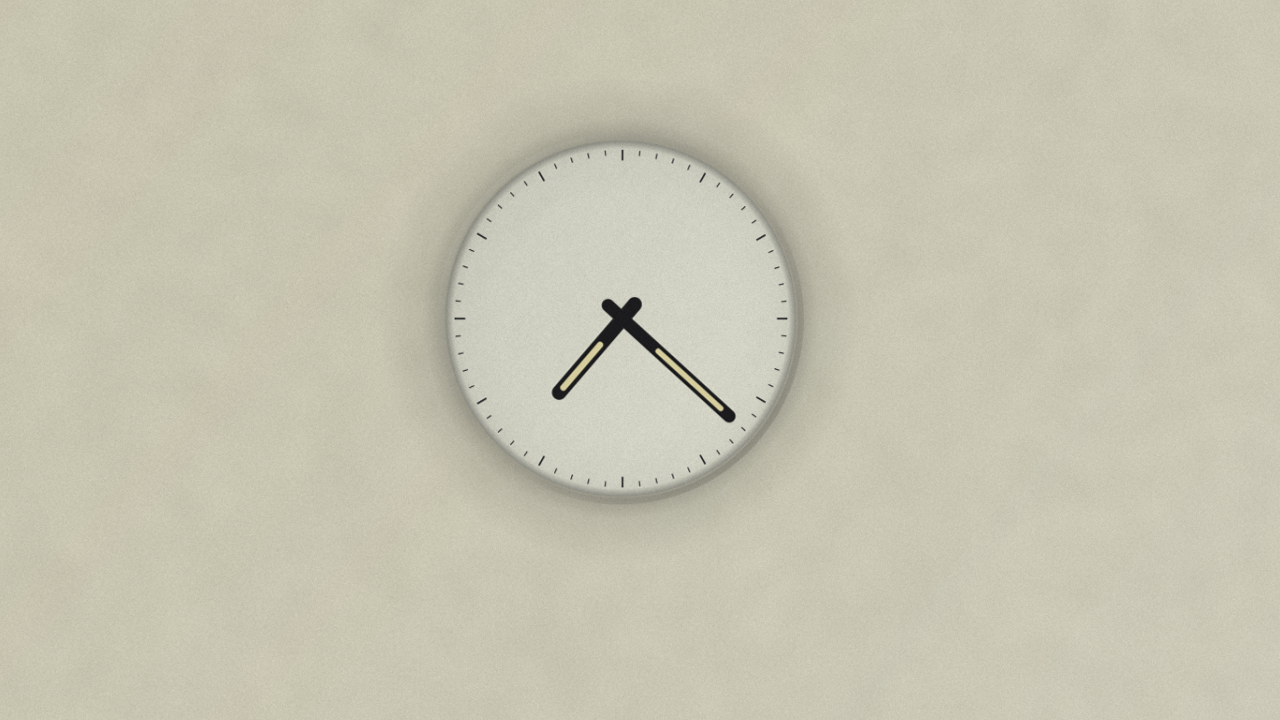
7.22
